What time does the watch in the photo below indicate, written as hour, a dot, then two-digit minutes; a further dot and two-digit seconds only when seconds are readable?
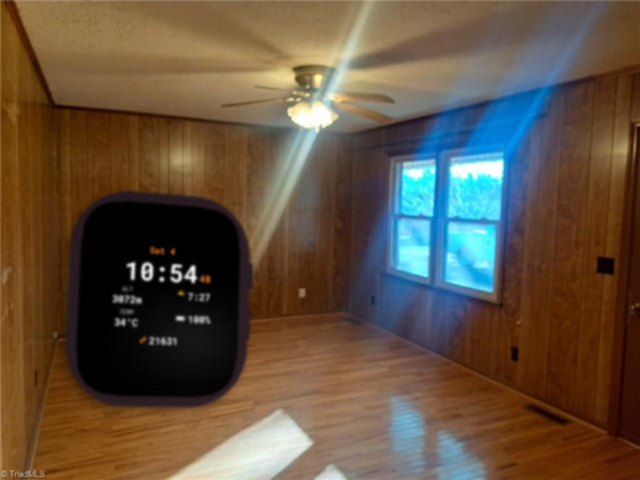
10.54
